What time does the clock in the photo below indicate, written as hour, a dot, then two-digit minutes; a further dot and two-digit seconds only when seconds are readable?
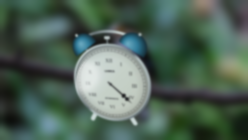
4.22
